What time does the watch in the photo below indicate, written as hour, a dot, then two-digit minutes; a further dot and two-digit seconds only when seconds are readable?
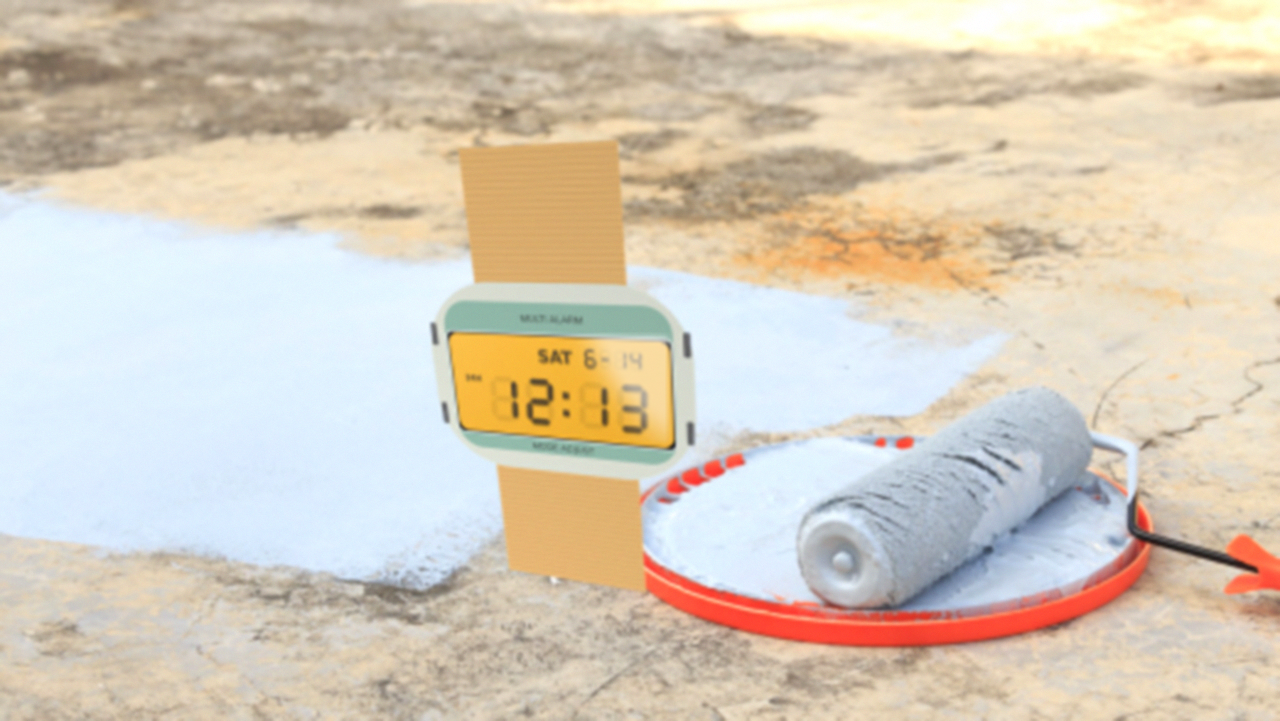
12.13
